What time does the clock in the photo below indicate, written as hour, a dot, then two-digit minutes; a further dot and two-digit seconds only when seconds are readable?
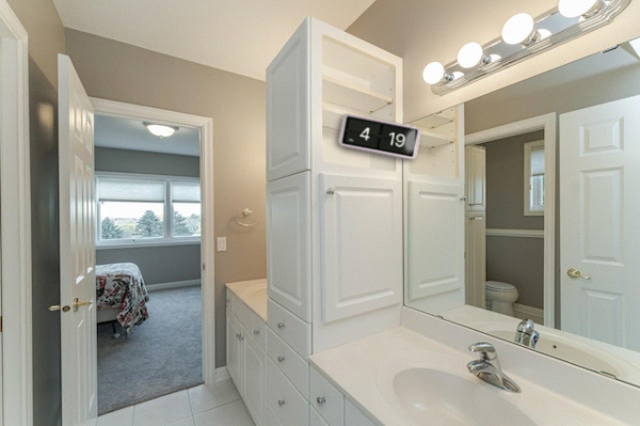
4.19
